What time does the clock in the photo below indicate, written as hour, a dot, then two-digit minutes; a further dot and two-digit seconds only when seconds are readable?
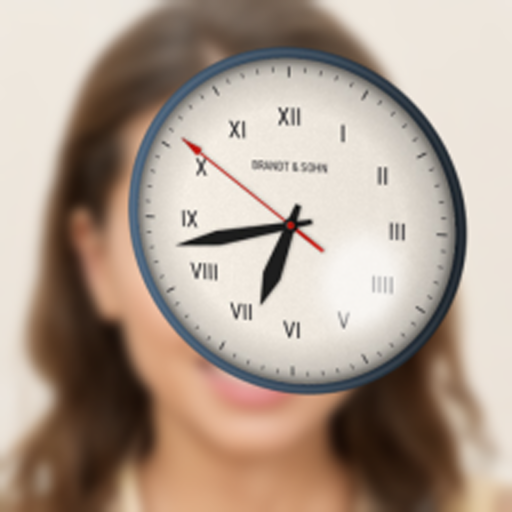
6.42.51
